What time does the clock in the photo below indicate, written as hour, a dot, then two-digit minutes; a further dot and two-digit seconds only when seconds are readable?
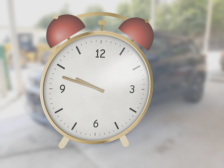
9.48
